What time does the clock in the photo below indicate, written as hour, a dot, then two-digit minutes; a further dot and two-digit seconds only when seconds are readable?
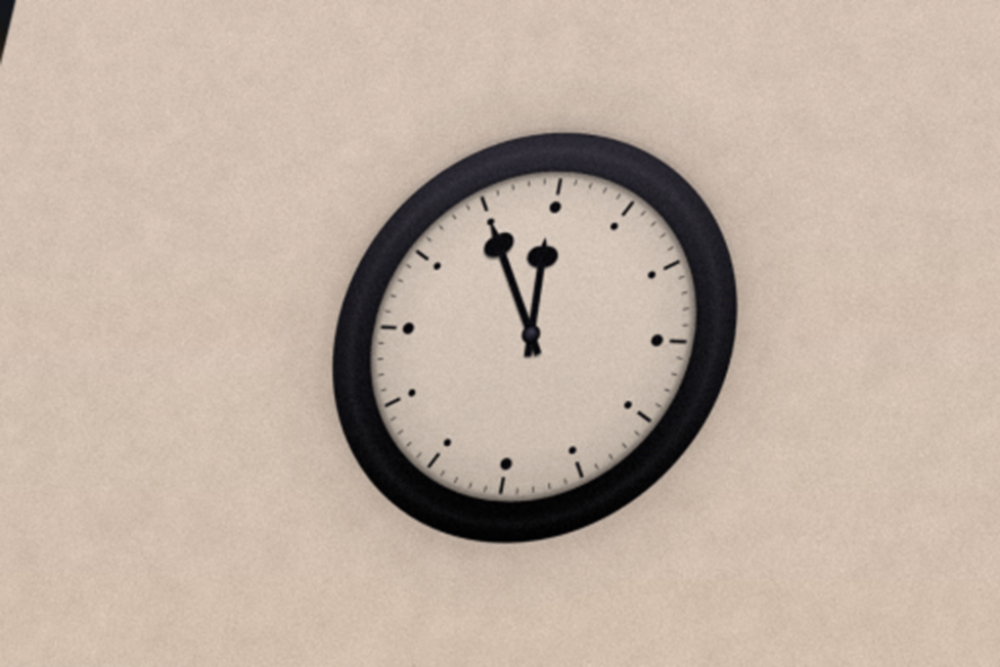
11.55
